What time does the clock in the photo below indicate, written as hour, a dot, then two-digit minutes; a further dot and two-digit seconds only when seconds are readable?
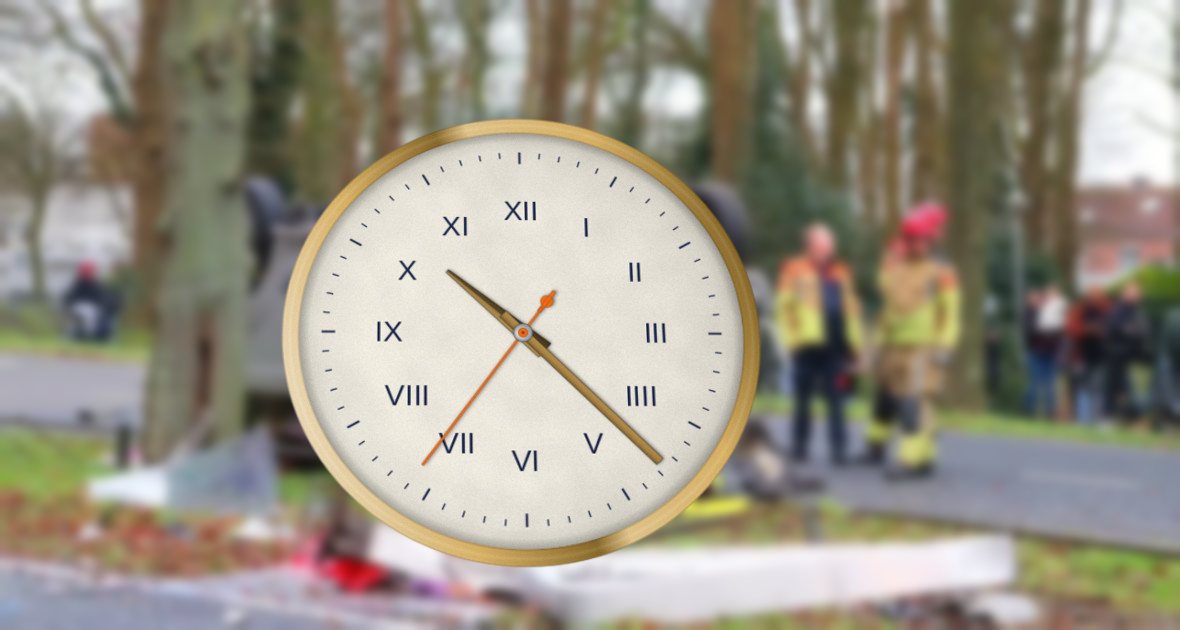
10.22.36
